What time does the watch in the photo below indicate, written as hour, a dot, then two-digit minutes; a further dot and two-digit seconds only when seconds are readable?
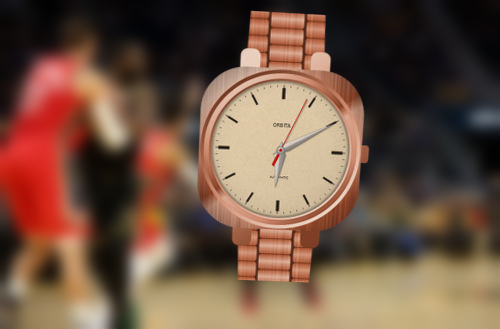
6.10.04
